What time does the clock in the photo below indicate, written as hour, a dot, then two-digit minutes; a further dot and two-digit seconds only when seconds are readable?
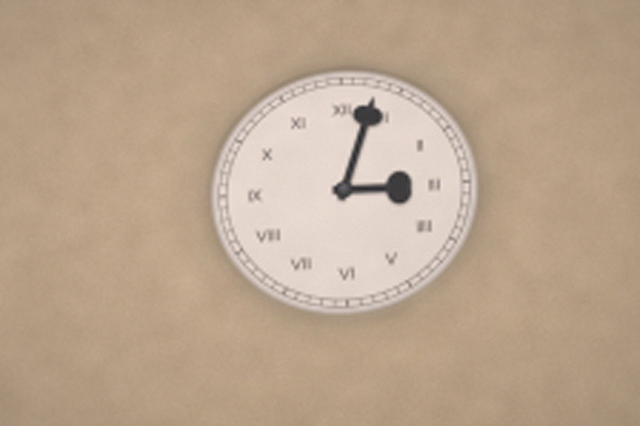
3.03
